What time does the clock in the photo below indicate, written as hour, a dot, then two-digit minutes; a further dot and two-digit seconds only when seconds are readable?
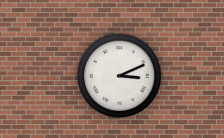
3.11
